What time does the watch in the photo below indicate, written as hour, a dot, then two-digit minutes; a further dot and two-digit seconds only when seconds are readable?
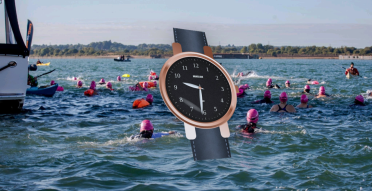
9.31
